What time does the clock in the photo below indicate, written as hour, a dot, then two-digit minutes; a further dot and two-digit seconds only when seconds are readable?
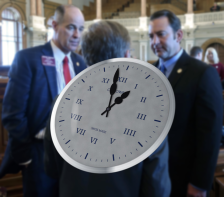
12.58
